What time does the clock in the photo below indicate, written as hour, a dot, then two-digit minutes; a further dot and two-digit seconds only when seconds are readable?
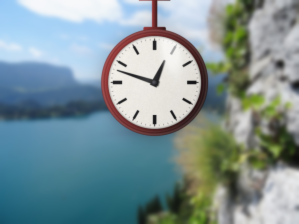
12.48
